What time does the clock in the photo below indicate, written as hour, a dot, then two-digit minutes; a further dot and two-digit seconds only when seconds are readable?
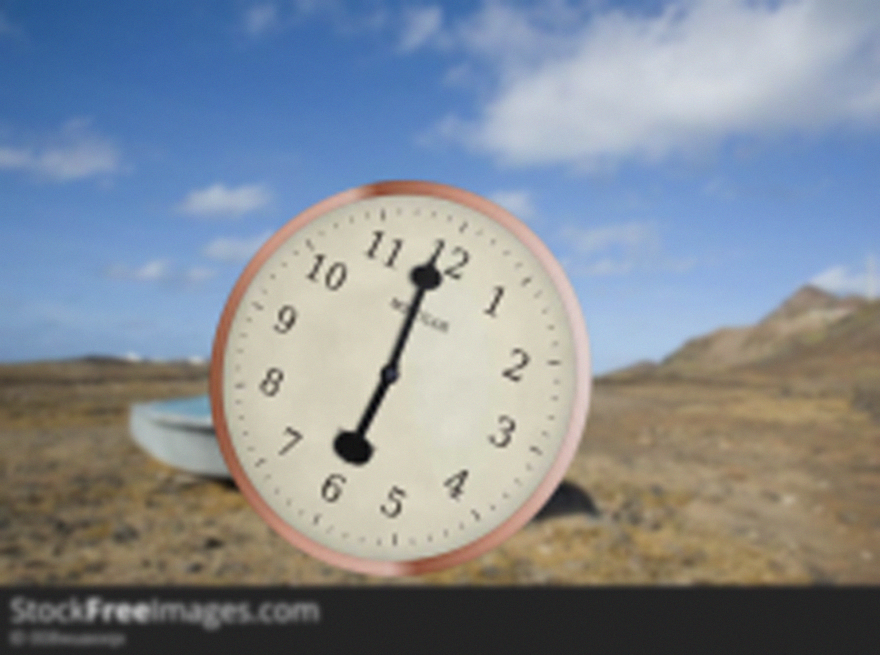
5.59
